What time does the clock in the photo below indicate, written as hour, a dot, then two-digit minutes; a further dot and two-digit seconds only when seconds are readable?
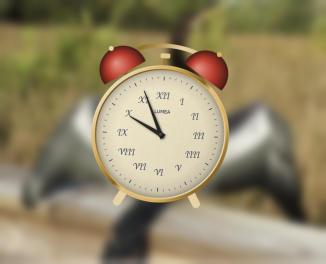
9.56
